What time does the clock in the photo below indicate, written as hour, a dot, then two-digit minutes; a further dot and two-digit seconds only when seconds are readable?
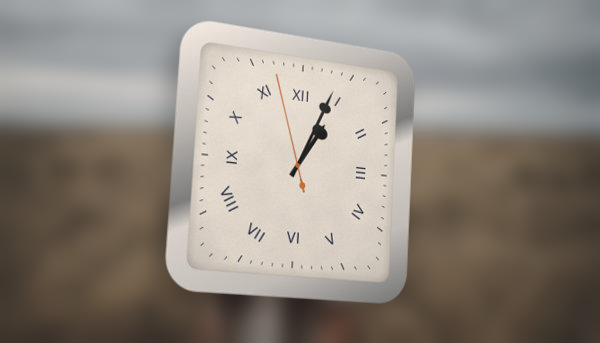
1.03.57
